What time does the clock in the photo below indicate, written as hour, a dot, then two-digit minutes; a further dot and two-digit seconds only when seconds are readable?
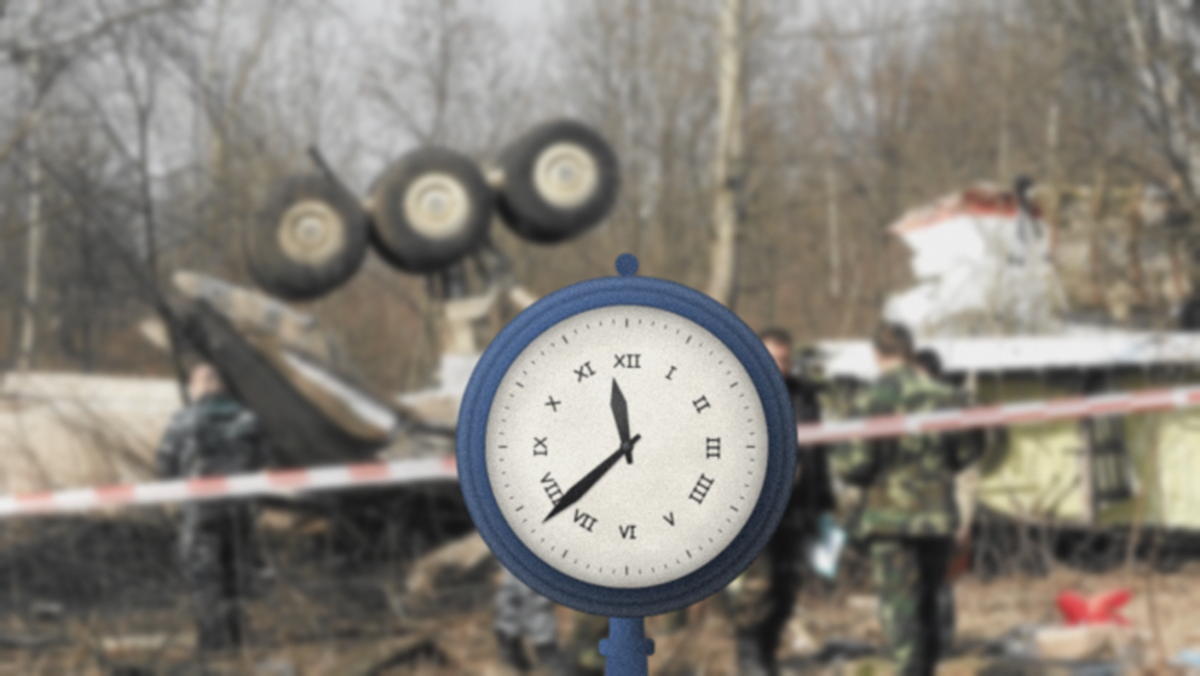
11.38
